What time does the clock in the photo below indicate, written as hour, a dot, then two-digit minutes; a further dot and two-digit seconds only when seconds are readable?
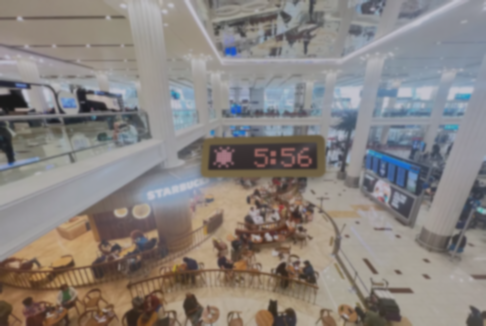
5.56
